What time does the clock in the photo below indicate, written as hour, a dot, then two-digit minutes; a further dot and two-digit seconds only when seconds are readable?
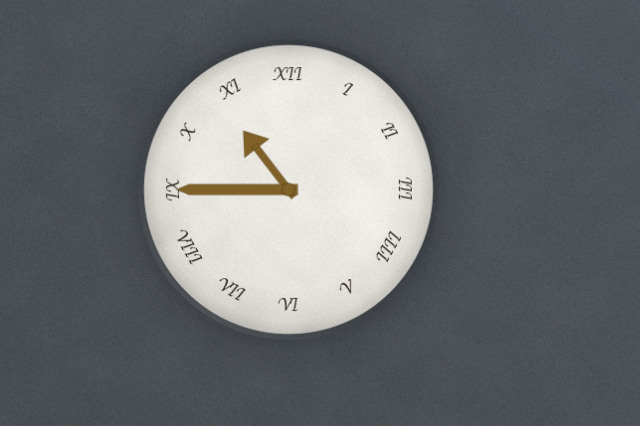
10.45
